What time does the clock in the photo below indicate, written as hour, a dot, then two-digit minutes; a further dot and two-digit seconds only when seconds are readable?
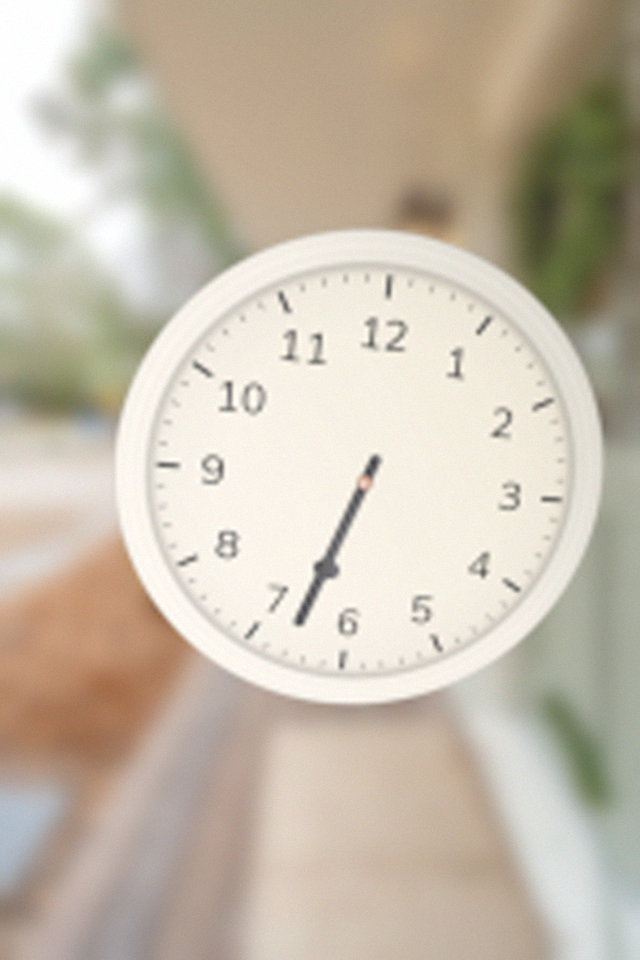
6.33
